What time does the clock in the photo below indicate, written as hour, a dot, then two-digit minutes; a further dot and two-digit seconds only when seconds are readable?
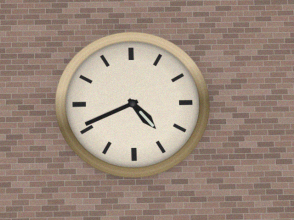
4.41
